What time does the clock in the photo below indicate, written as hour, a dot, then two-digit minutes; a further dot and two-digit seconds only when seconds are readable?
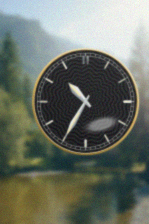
10.35
